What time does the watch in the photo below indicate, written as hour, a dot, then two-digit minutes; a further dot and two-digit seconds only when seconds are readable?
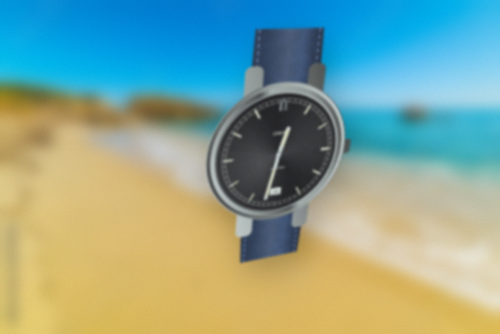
12.32
